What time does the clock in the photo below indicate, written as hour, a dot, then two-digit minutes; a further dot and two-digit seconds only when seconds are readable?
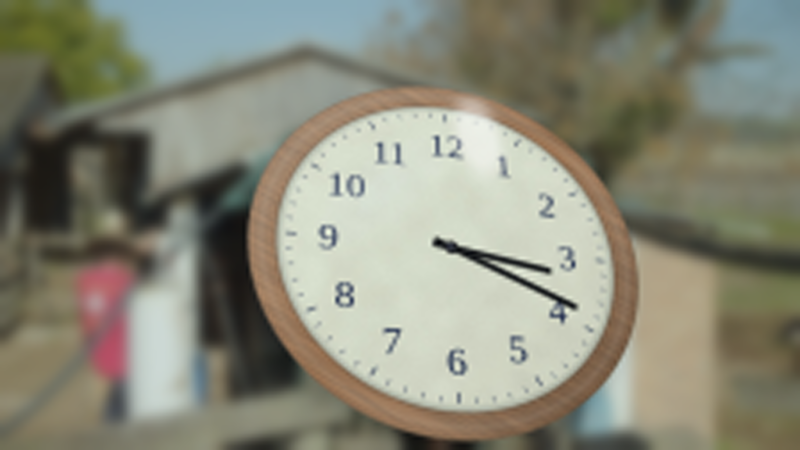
3.19
